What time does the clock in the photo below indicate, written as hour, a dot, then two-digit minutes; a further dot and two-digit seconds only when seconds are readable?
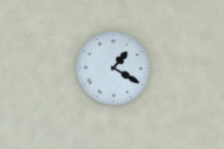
1.20
